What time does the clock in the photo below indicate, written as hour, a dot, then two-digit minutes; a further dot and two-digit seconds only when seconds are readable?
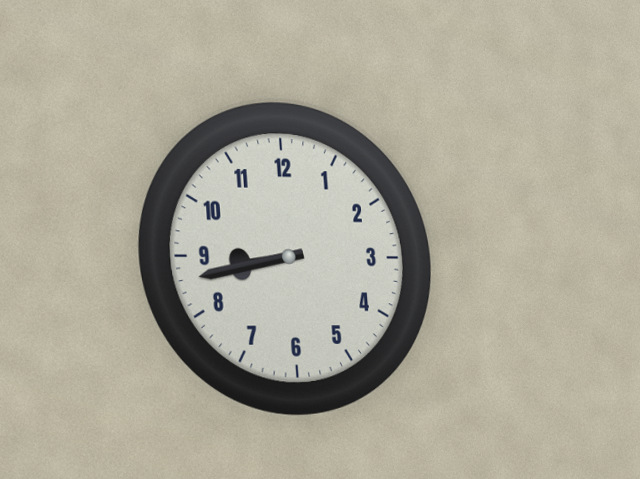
8.43
